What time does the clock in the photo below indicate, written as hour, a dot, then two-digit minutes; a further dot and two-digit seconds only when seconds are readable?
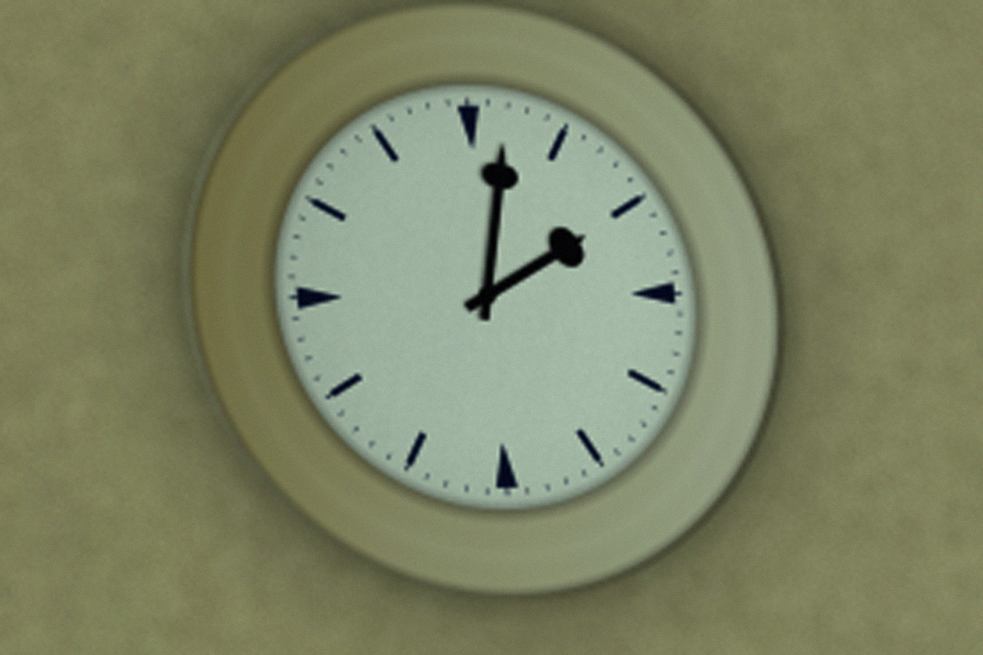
2.02
